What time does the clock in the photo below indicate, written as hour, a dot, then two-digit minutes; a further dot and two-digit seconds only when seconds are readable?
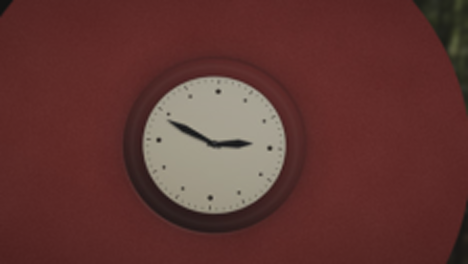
2.49
